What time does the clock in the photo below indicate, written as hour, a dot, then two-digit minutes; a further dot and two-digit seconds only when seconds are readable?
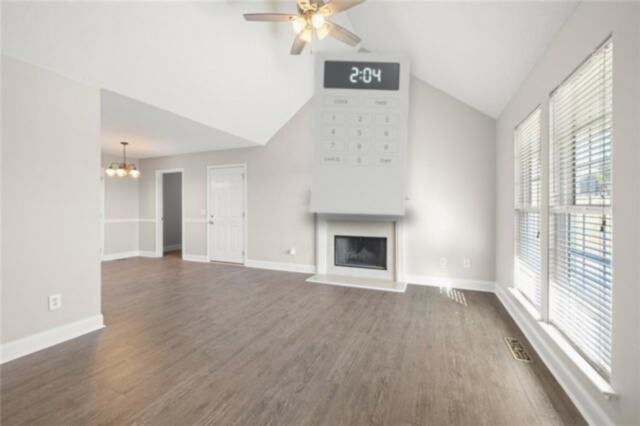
2.04
